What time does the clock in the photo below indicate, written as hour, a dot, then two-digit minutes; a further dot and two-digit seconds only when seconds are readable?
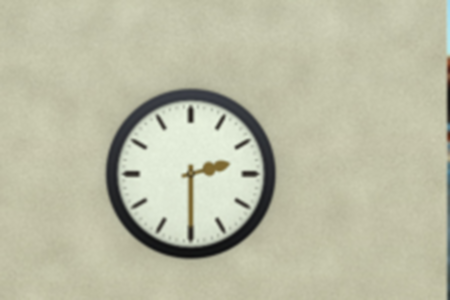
2.30
